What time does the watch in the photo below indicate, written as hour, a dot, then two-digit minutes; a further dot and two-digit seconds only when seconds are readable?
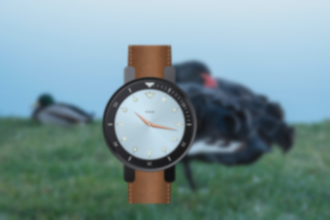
10.17
